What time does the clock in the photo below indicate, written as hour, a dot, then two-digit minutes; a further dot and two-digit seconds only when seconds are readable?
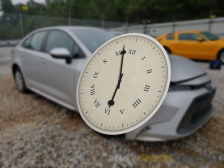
5.57
